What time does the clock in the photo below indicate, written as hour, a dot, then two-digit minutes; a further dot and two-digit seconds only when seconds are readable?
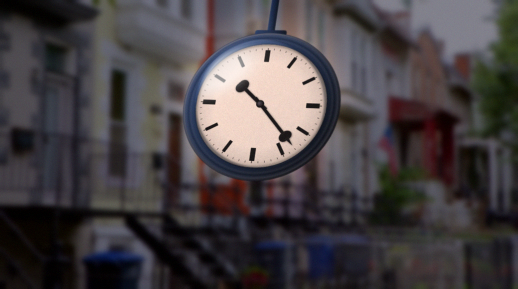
10.23
